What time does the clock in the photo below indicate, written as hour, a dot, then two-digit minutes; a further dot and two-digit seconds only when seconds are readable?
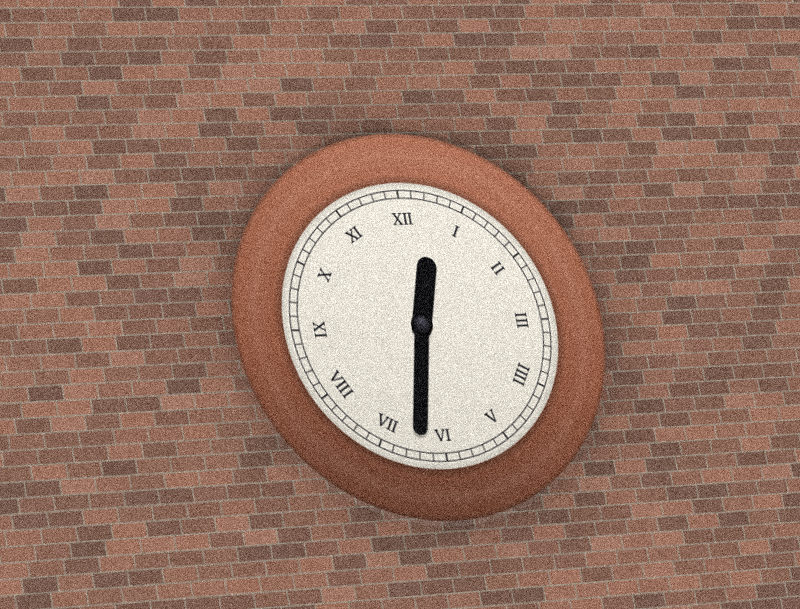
12.32
